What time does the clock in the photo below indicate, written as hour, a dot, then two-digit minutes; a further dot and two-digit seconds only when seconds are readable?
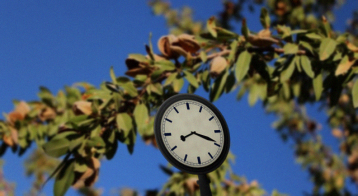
8.19
